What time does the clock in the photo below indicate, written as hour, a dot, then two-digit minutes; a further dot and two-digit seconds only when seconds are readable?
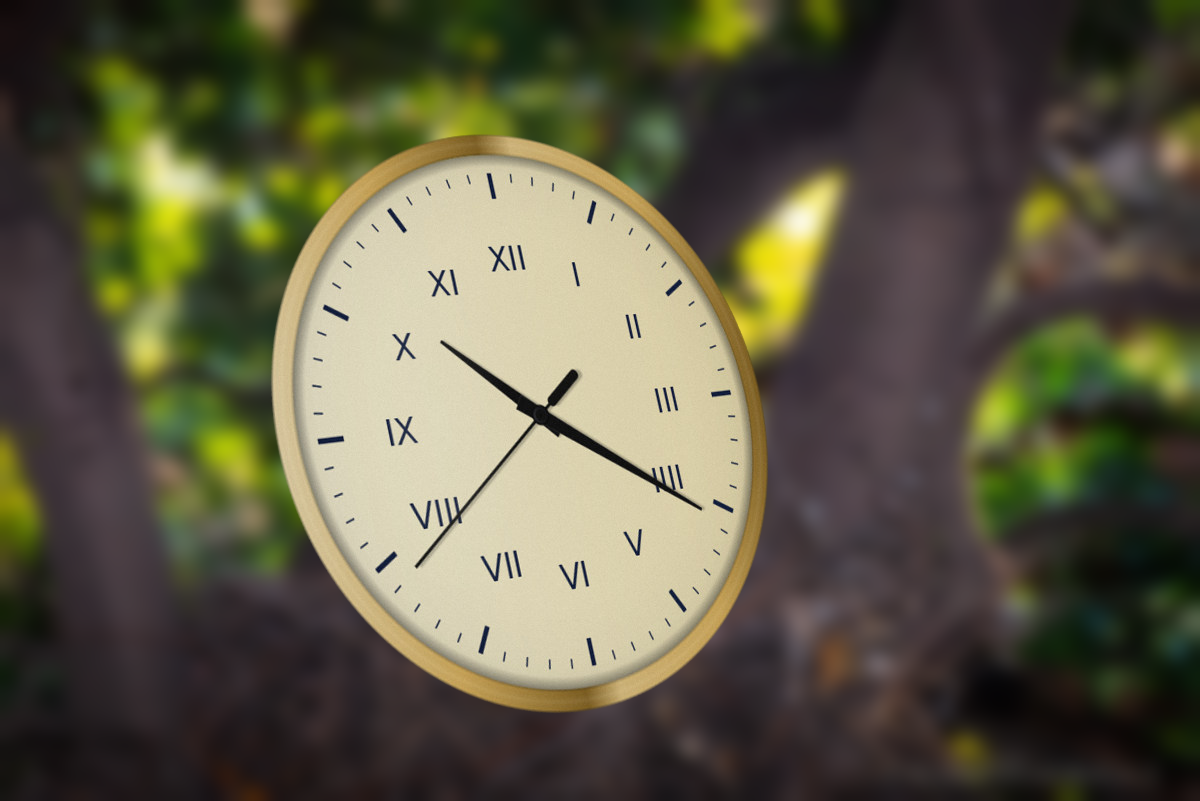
10.20.39
